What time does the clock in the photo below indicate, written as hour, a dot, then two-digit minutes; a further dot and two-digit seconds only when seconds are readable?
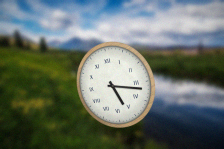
5.17
